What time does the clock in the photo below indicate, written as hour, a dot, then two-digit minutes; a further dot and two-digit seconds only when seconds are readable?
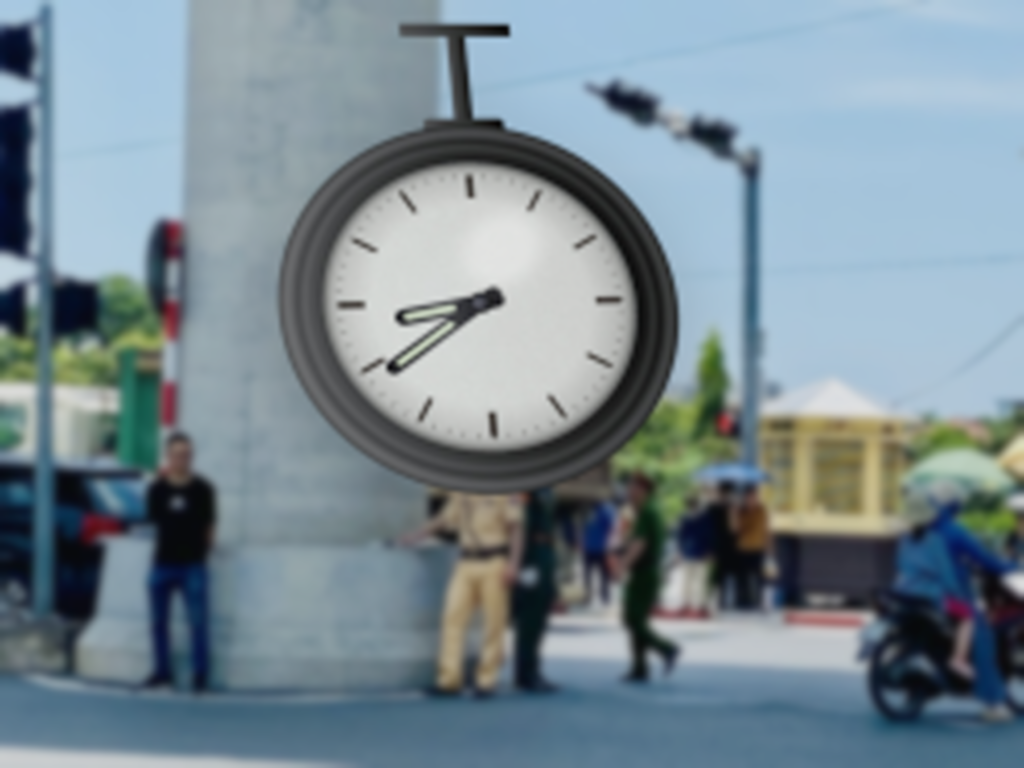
8.39
